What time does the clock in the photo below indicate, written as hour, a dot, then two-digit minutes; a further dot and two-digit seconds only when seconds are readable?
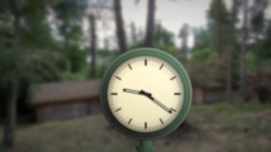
9.21
